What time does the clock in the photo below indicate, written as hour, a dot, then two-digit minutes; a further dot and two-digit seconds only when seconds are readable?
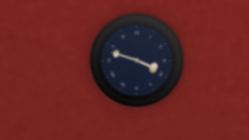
3.48
